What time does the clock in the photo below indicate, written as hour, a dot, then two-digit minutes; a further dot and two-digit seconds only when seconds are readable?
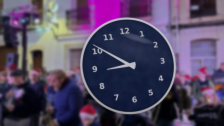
8.51
